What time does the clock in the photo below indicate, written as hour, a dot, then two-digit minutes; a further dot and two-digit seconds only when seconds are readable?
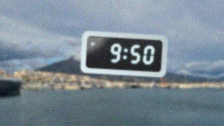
9.50
